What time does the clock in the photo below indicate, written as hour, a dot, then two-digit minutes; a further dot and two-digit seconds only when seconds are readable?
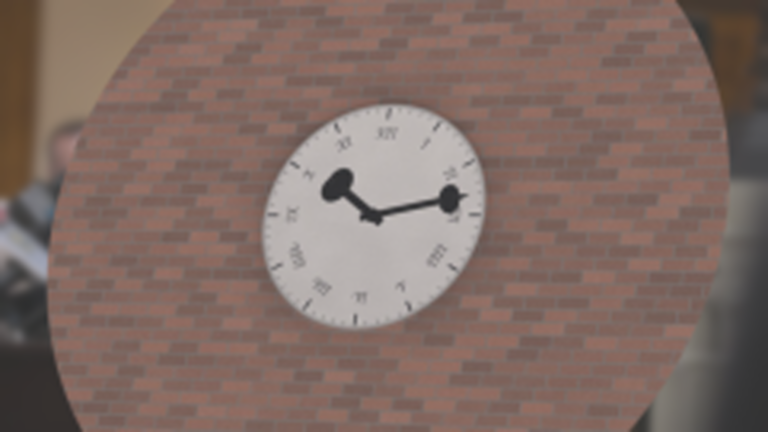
10.13
